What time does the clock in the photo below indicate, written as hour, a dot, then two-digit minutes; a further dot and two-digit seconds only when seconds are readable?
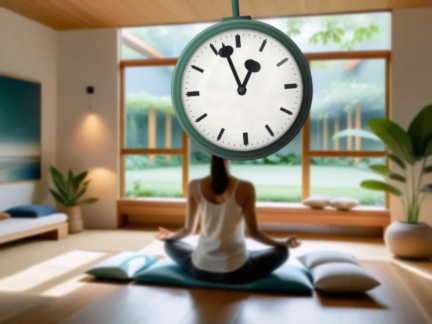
12.57
